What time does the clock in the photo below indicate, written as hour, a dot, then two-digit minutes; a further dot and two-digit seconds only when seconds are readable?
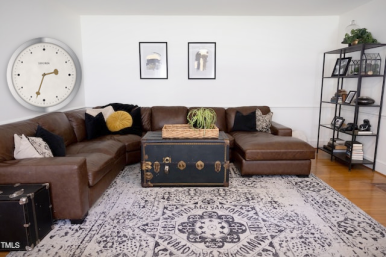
2.33
